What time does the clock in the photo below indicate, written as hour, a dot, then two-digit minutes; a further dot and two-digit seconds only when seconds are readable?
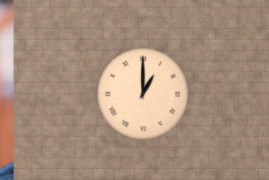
1.00
